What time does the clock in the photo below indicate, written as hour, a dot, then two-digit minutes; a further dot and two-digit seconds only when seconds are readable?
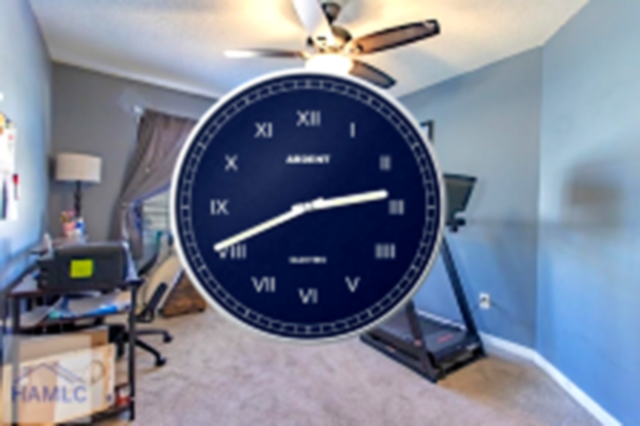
2.41
